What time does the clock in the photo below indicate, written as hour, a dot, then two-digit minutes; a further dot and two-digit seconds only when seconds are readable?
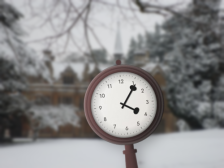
4.06
